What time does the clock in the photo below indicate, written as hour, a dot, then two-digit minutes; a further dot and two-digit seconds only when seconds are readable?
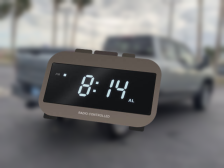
8.14
